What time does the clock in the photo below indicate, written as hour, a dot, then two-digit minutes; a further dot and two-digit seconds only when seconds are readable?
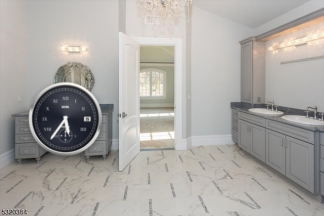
5.36
